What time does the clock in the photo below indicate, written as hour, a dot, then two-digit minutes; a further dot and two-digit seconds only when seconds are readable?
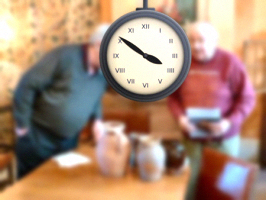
3.51
